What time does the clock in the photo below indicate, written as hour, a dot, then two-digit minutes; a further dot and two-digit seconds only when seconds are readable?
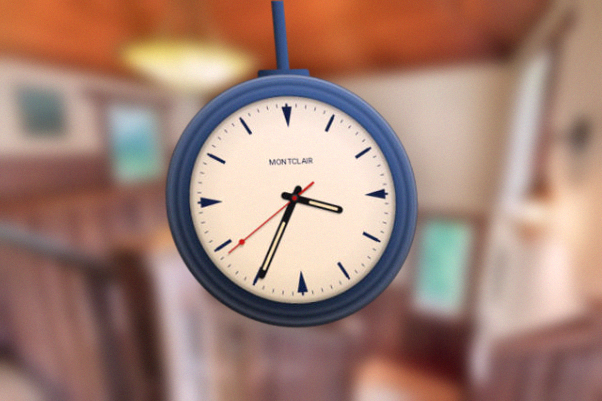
3.34.39
